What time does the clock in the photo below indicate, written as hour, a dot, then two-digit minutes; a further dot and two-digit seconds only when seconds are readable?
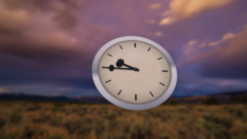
9.45
